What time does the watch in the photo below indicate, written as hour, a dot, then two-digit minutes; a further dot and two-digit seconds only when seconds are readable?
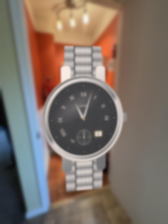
11.03
